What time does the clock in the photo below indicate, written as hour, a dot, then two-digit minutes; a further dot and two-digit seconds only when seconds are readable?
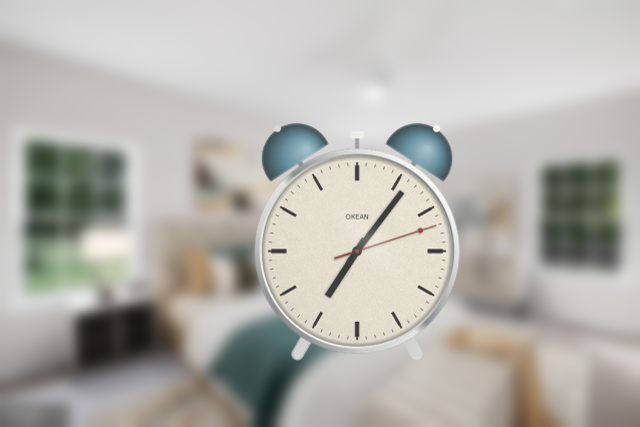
7.06.12
